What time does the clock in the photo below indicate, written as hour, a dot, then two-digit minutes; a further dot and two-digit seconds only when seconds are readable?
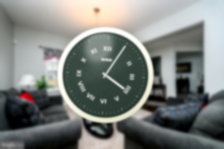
4.05
